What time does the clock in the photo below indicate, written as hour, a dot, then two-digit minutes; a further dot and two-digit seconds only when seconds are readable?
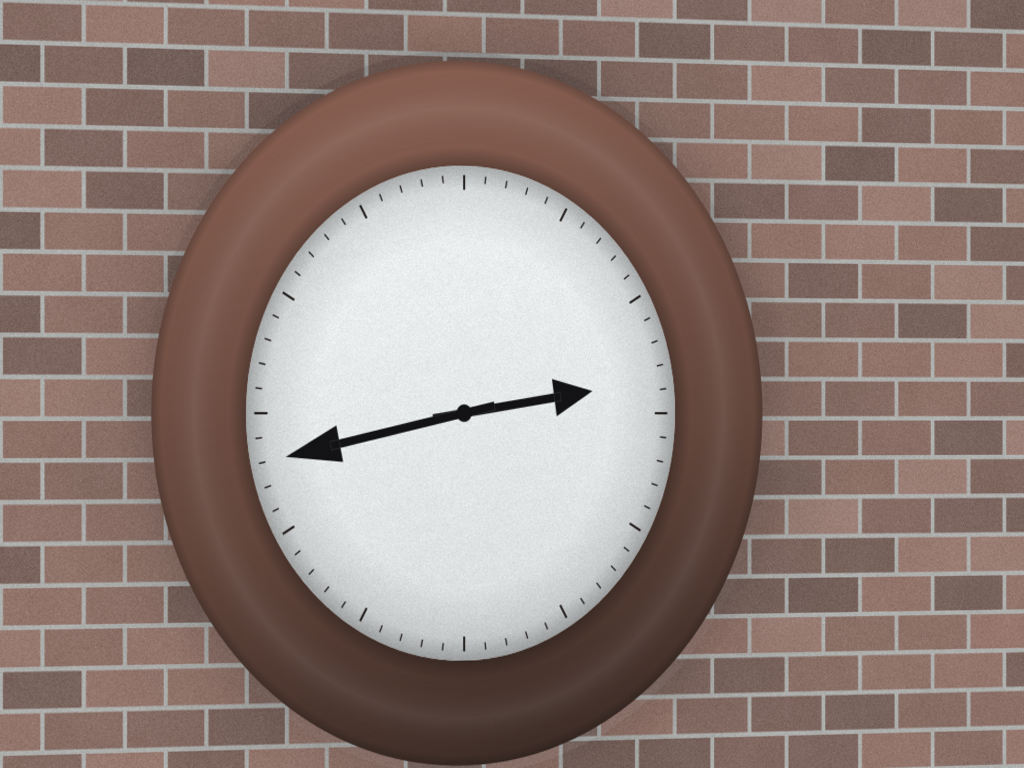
2.43
